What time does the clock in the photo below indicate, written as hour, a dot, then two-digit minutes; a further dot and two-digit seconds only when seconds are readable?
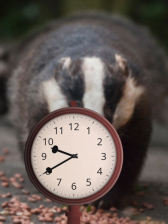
9.40
